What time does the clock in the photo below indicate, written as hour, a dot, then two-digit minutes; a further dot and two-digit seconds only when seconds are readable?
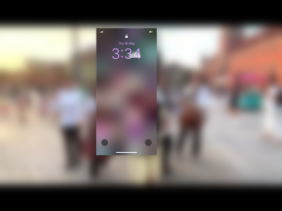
3.34
